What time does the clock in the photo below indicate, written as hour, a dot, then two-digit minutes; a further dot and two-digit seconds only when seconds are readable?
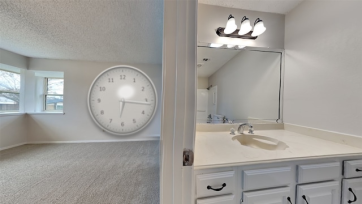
6.16
